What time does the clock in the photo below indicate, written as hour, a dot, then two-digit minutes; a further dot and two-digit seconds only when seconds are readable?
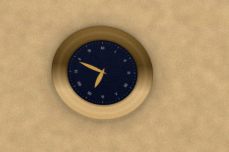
6.49
